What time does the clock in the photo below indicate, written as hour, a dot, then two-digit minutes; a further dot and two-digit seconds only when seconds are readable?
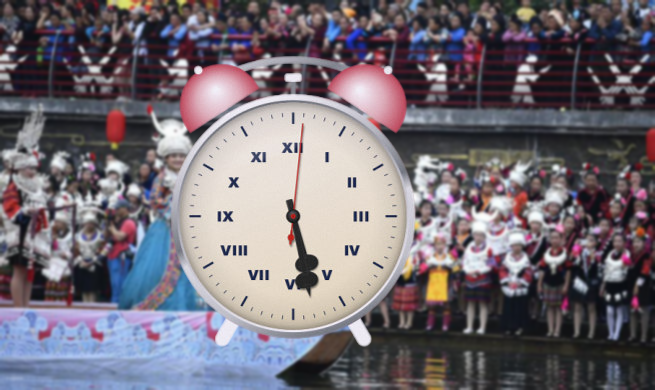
5.28.01
